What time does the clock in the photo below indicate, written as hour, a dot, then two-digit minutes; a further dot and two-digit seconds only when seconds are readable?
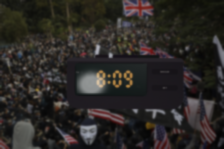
8.09
